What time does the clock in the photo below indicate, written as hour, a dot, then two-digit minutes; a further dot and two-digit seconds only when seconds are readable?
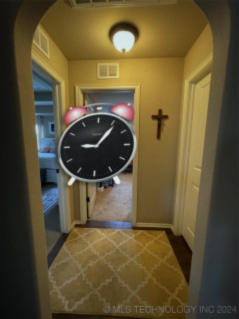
9.06
